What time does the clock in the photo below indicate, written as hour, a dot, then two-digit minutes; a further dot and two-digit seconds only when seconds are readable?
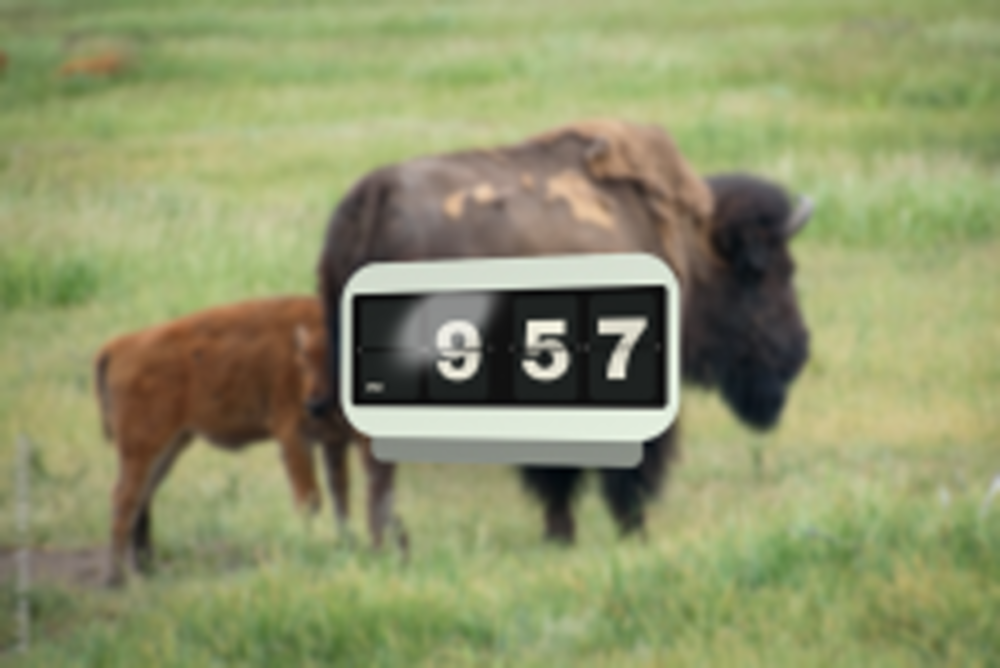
9.57
